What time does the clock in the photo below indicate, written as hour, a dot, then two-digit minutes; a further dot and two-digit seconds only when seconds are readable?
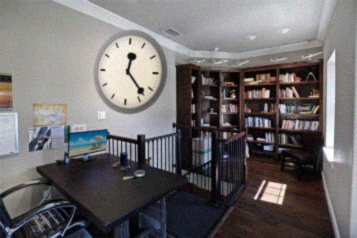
12.23
